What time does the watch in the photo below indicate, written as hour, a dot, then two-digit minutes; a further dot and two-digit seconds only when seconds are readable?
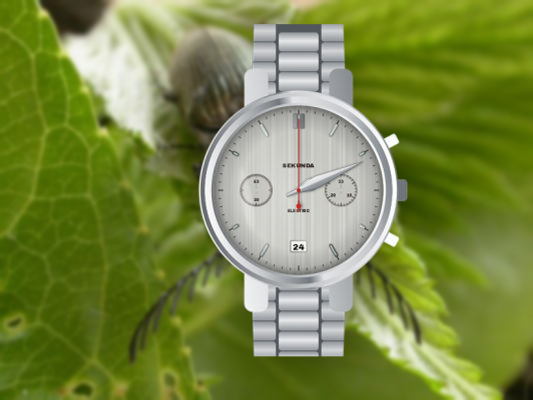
2.11
